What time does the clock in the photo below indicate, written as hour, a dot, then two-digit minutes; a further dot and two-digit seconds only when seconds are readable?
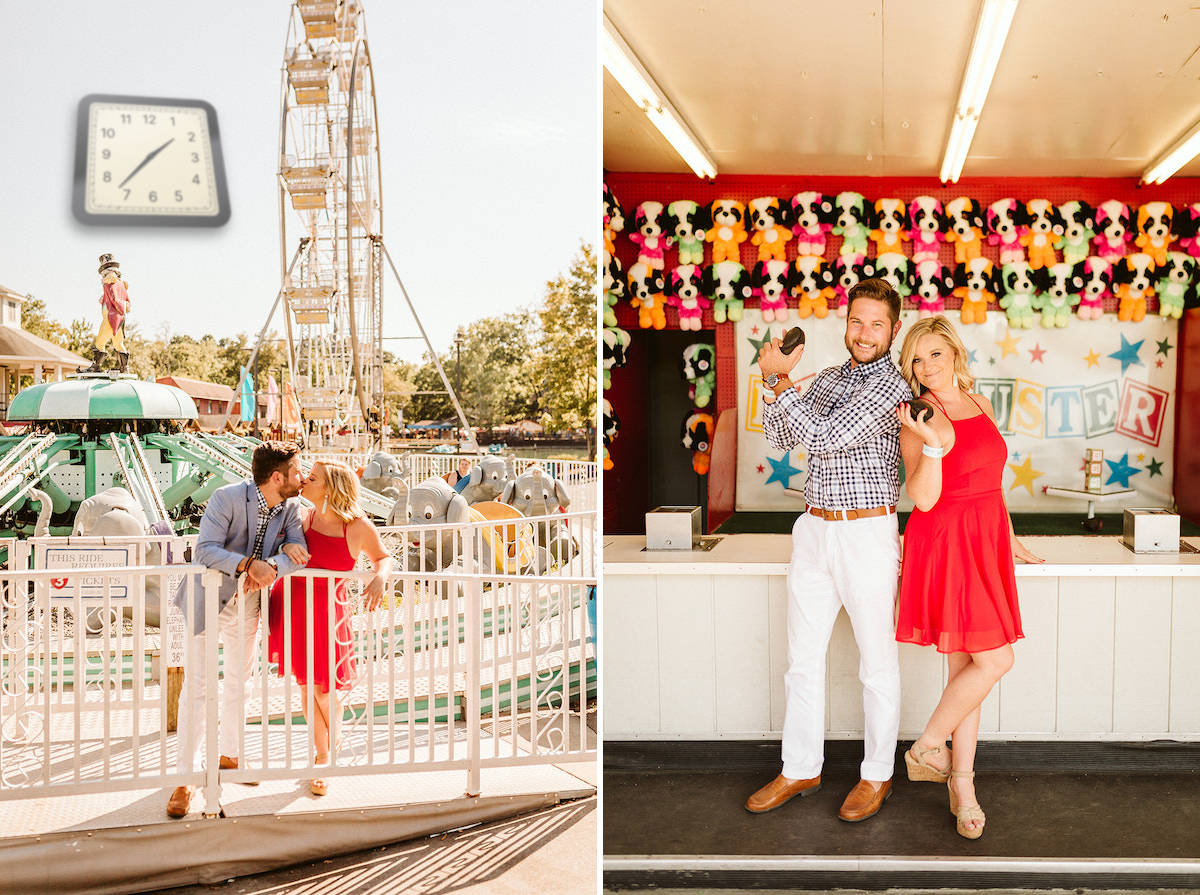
1.37
